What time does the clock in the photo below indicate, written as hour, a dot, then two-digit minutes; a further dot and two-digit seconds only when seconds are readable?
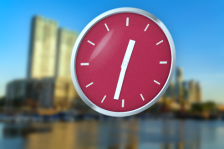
12.32
